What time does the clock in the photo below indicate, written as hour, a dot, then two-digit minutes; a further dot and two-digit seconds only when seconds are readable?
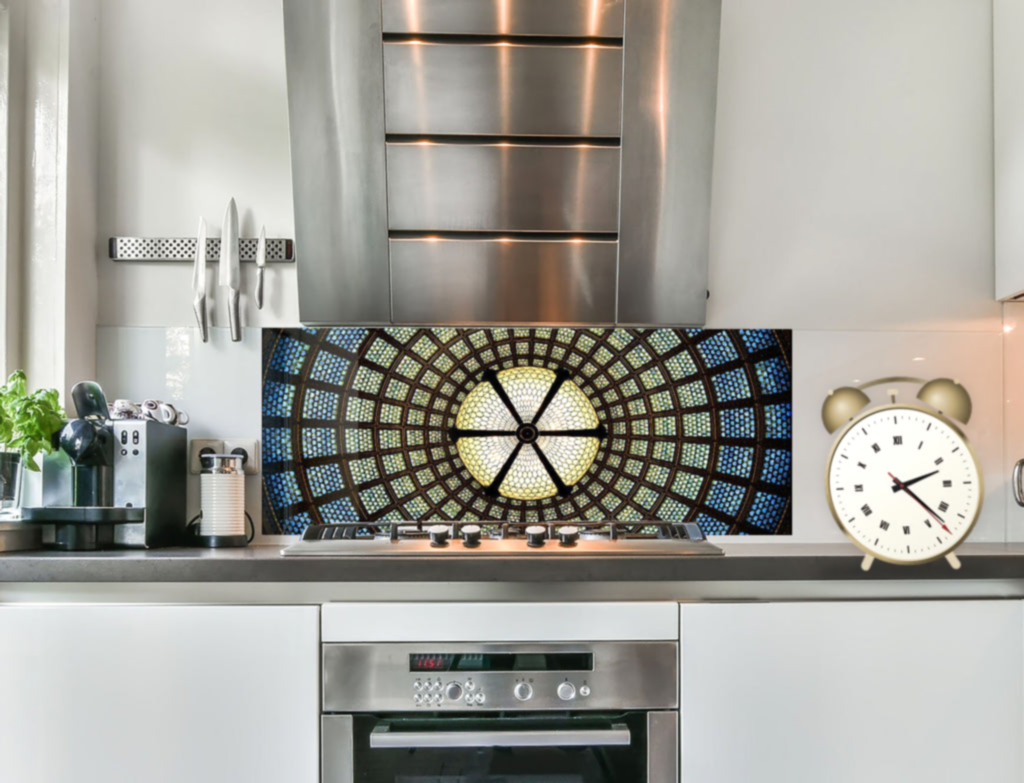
2.22.23
